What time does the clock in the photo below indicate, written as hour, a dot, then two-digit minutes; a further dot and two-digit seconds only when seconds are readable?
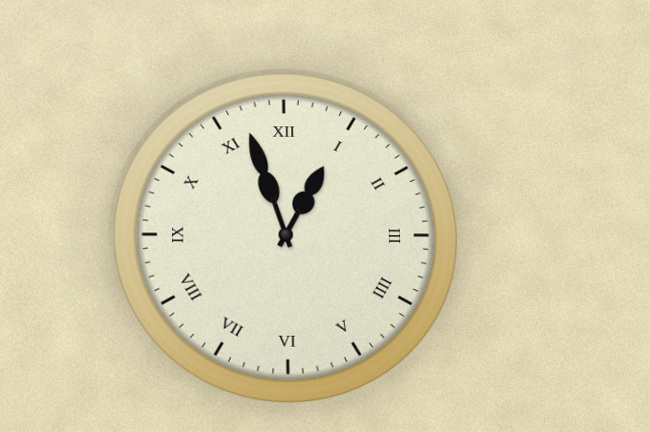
12.57
